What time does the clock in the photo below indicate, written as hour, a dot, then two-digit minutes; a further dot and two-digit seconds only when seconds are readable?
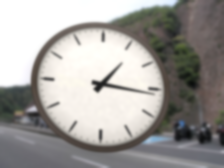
1.16
